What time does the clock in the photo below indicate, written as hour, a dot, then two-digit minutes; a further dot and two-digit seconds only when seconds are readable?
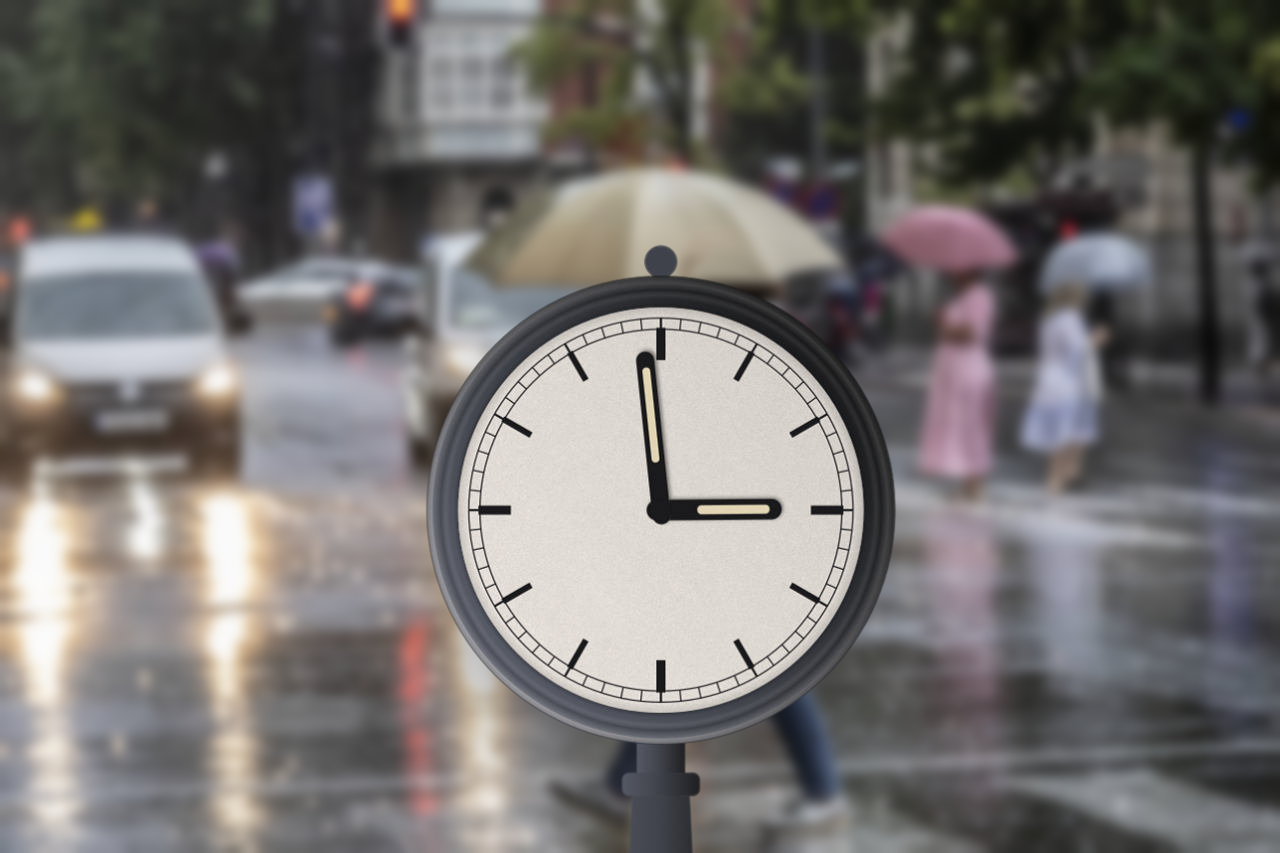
2.59
